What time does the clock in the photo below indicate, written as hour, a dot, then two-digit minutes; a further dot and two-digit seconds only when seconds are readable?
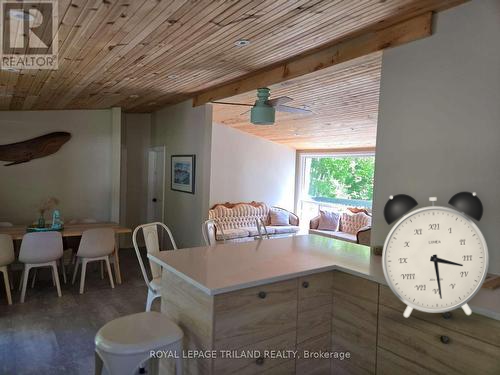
3.29
